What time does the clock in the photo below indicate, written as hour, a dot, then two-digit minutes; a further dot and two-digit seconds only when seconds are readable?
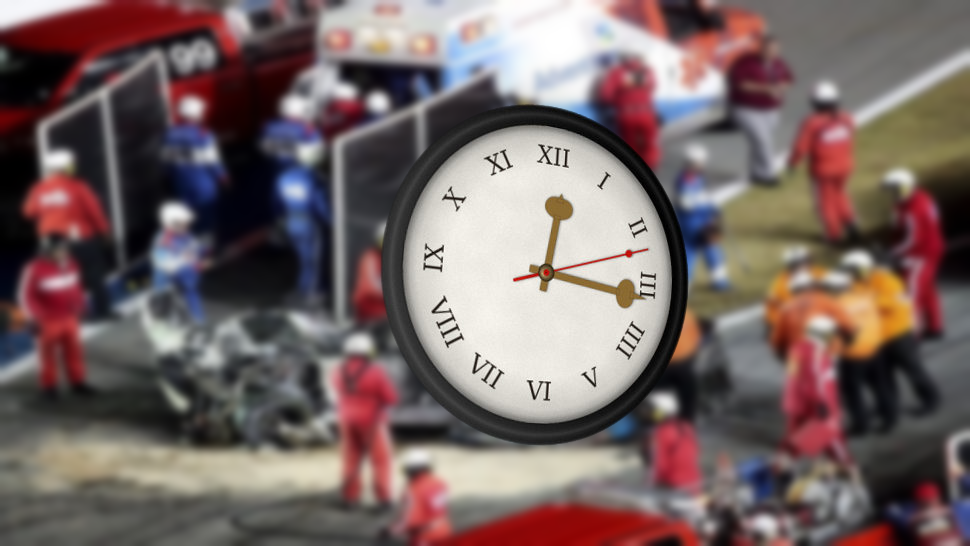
12.16.12
